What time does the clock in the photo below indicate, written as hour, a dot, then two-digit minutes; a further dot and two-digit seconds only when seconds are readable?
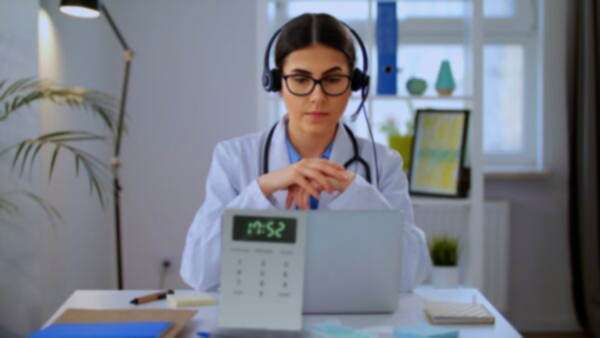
17.52
